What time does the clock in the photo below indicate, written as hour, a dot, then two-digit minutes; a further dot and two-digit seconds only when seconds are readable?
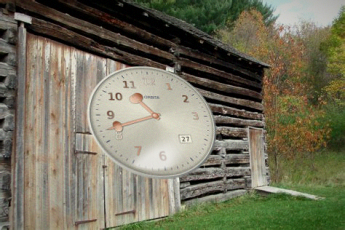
10.42
